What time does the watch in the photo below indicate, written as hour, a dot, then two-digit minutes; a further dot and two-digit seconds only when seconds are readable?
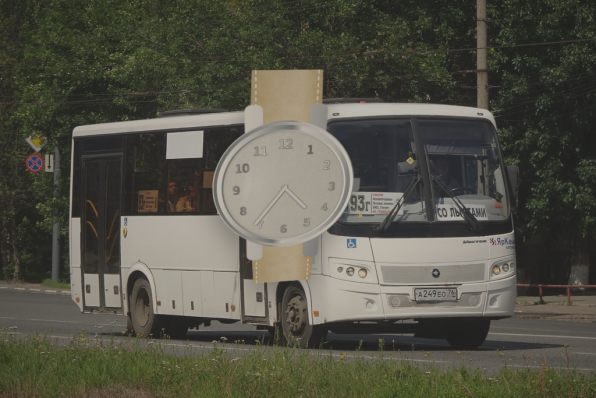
4.36
